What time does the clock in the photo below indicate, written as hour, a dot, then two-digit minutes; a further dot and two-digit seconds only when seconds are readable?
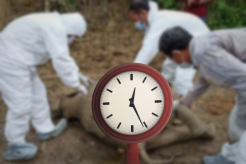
12.26
